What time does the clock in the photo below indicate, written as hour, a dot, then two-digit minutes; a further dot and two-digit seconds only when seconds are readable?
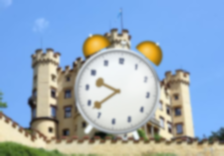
9.38
